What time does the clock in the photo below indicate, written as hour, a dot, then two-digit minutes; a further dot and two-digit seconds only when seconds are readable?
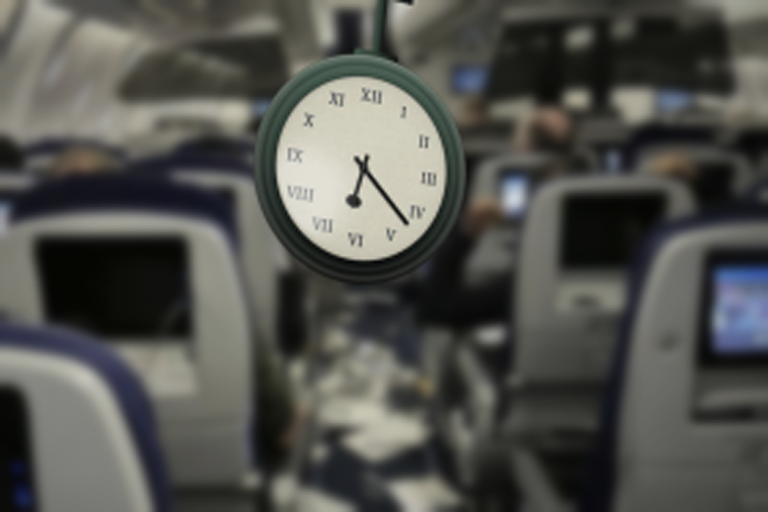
6.22
